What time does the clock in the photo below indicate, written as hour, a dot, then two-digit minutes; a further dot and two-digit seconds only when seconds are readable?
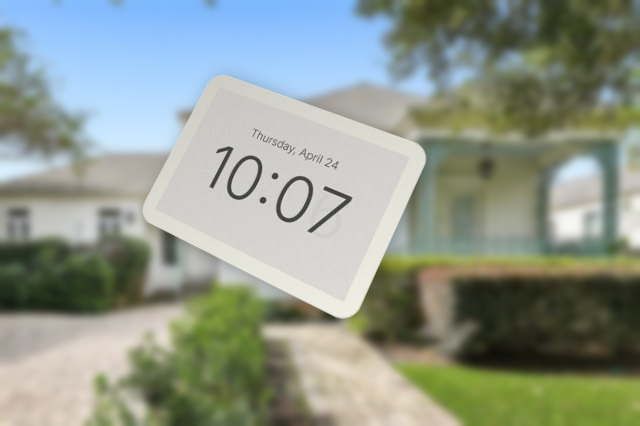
10.07
